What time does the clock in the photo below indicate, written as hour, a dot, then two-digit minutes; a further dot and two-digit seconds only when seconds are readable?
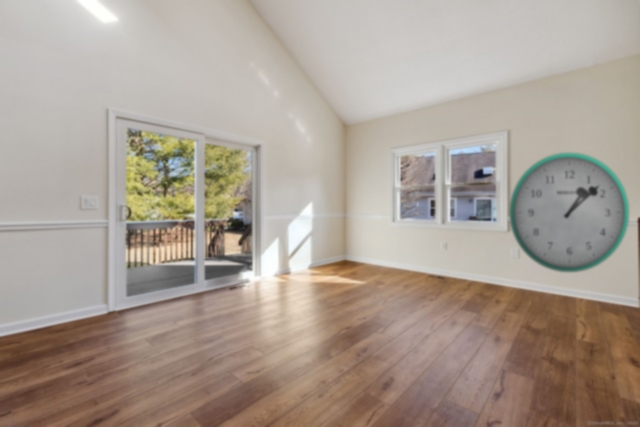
1.08
